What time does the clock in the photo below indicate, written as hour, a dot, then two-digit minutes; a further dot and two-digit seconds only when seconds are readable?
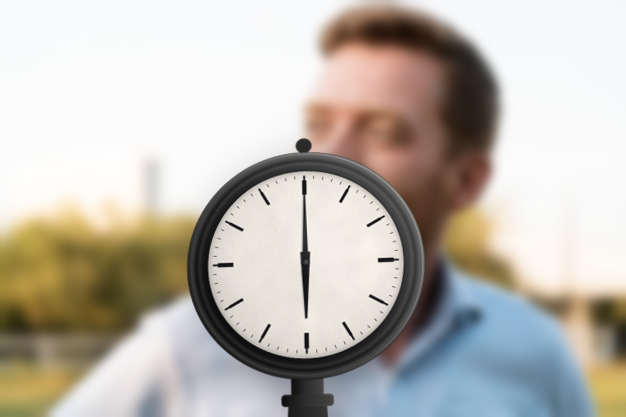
6.00
